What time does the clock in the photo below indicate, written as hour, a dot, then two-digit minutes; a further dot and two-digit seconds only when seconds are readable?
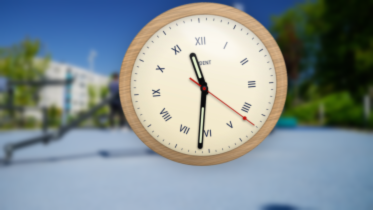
11.31.22
